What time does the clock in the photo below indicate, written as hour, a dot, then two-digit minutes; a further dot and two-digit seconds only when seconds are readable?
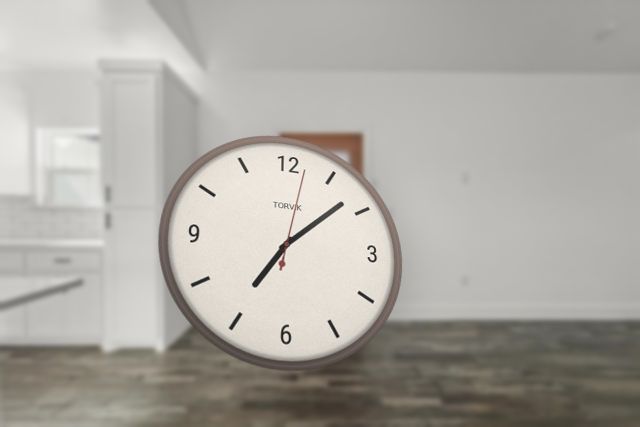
7.08.02
